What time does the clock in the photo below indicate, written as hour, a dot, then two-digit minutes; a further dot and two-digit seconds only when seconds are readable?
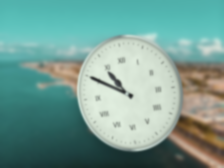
10.50
